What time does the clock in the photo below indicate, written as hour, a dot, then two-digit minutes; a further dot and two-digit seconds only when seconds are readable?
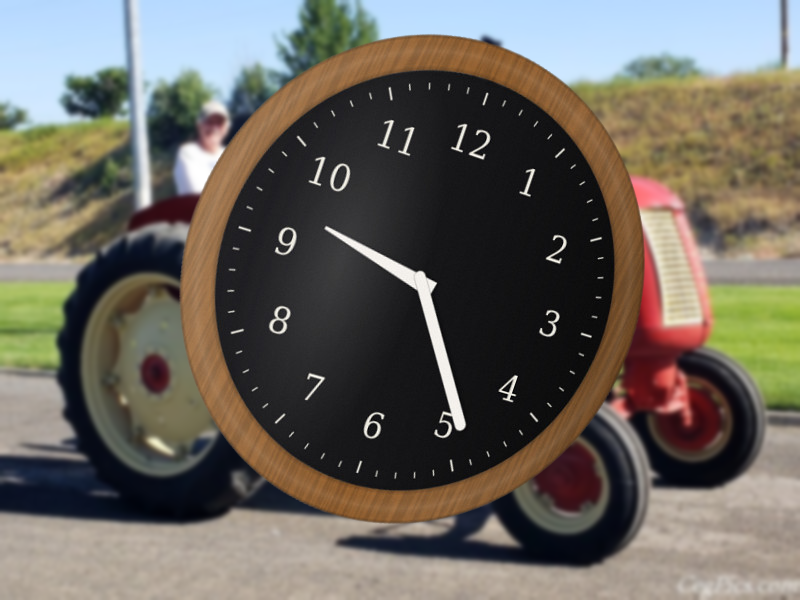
9.24
